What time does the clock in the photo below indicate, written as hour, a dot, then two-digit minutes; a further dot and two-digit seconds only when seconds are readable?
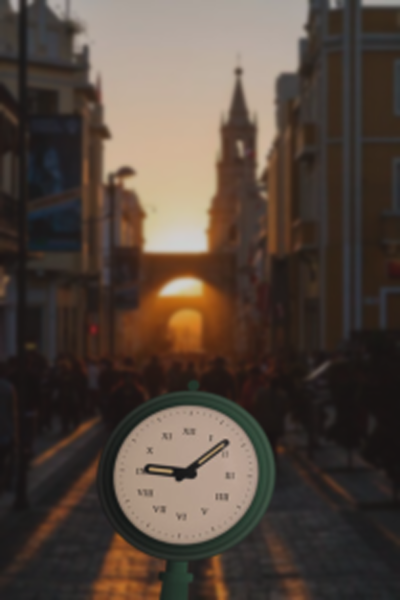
9.08
